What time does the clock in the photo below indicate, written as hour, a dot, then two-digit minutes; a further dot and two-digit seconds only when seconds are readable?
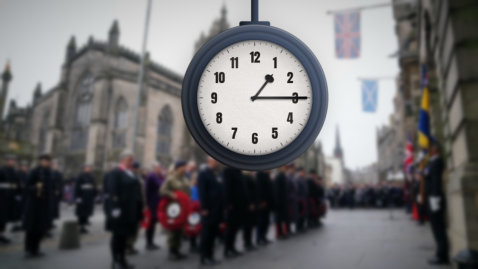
1.15
